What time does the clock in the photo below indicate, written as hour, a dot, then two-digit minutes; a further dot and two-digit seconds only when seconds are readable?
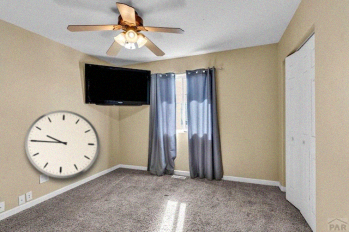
9.45
